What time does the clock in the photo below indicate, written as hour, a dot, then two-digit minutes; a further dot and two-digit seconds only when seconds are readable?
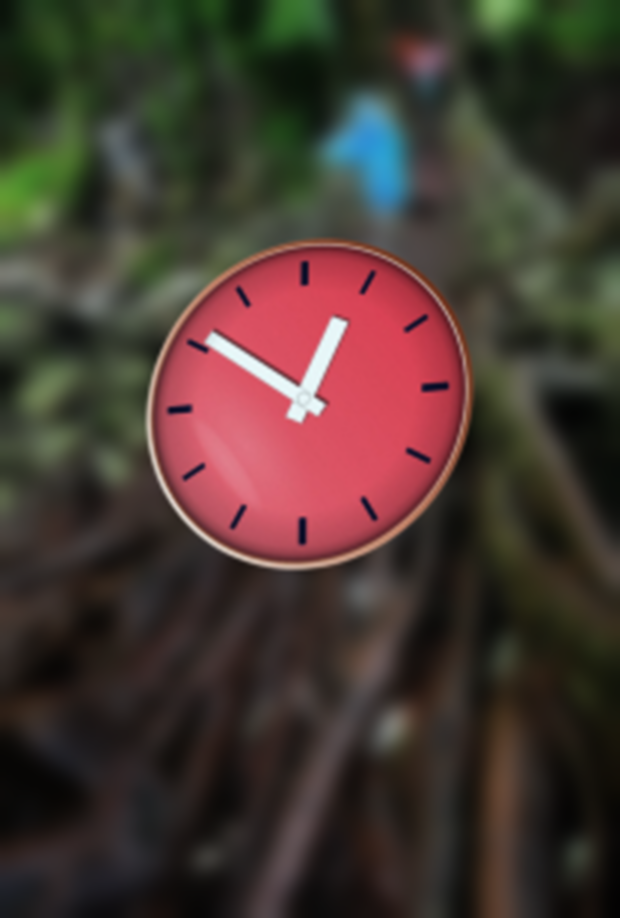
12.51
